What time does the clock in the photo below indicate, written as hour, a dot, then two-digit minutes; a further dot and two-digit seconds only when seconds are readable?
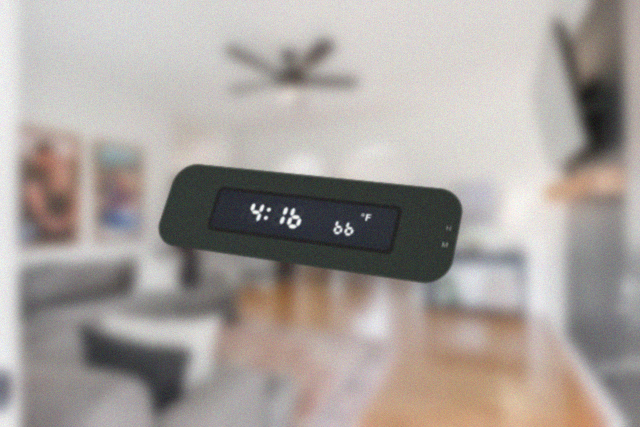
4.16
